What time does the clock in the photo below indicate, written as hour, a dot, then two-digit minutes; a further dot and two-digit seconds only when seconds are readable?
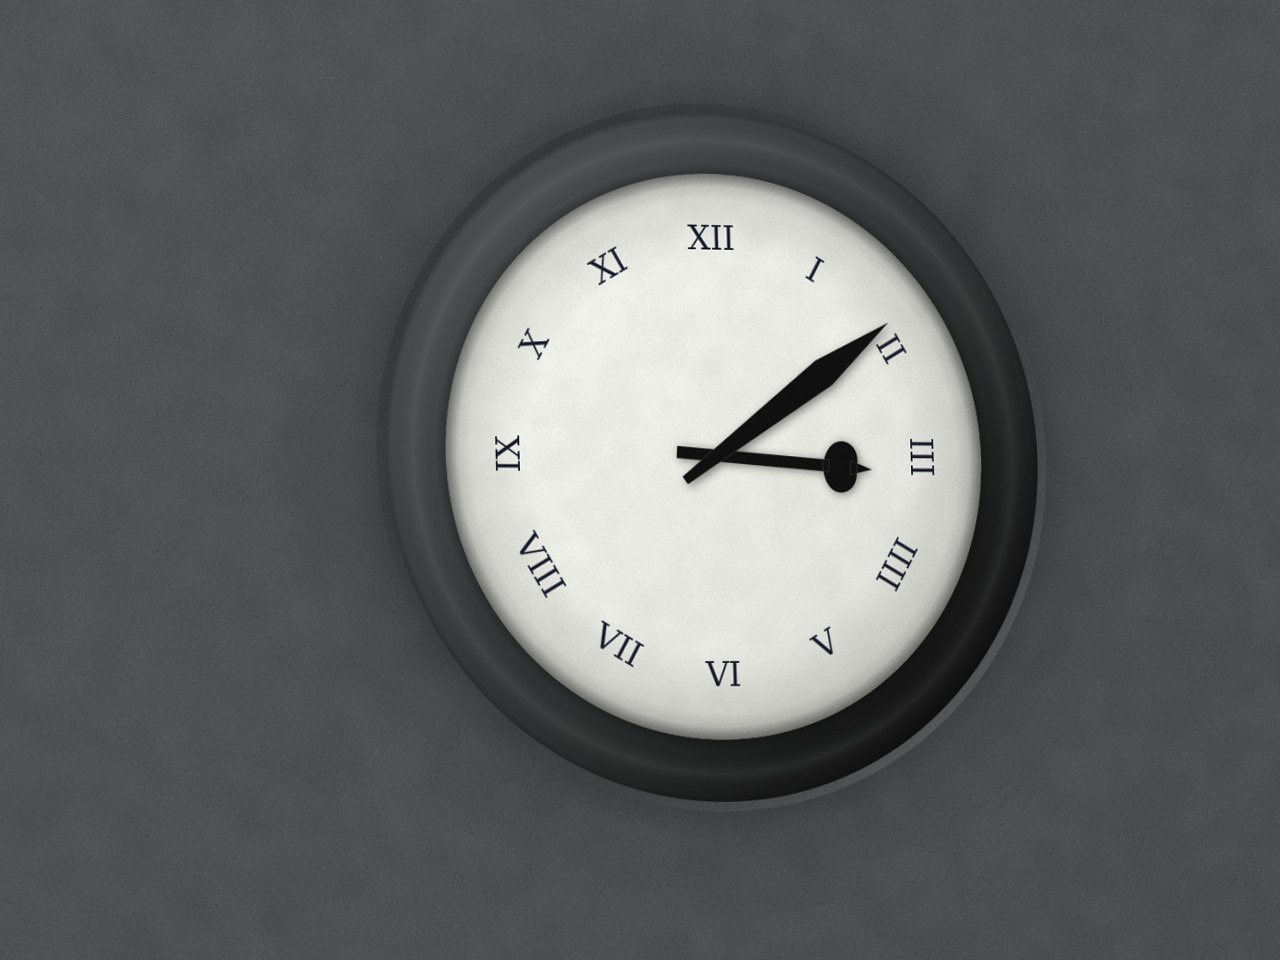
3.09
